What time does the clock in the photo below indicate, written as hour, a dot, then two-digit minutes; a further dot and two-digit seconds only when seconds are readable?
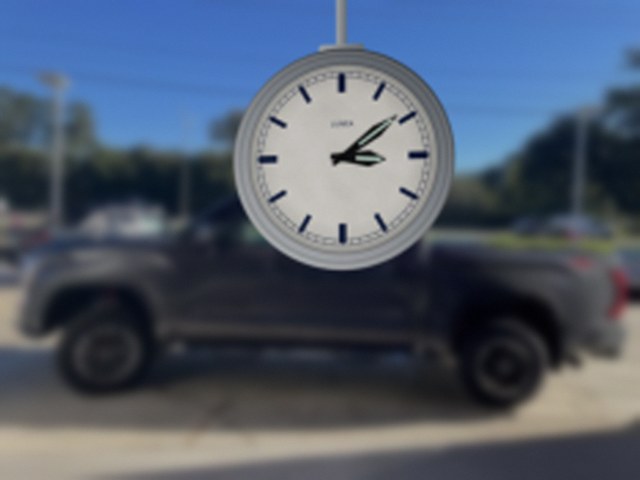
3.09
